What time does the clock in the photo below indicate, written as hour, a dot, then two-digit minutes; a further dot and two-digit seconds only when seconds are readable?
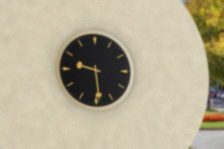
9.29
